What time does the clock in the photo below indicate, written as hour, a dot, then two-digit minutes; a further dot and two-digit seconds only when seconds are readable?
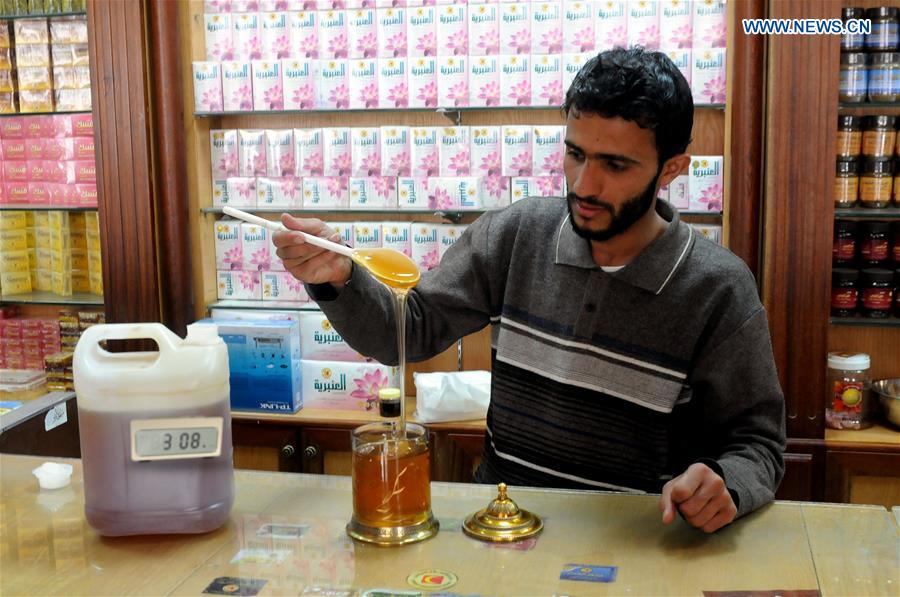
3.08
